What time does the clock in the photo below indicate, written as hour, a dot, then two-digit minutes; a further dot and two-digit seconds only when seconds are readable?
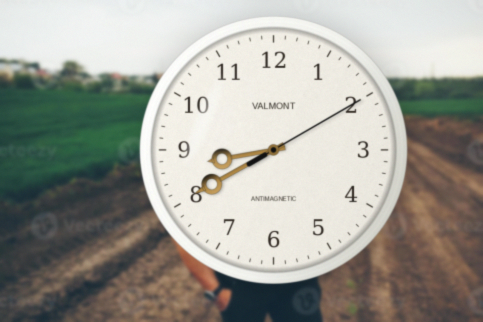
8.40.10
